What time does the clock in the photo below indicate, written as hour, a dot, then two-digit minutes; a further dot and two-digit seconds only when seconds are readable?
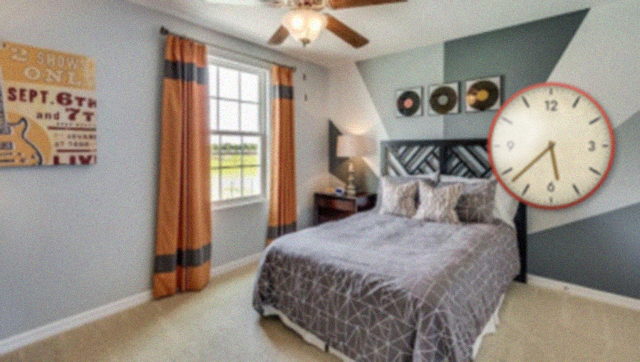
5.38
